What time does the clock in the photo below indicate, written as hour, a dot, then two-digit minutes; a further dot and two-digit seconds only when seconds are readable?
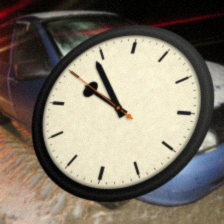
9.53.50
